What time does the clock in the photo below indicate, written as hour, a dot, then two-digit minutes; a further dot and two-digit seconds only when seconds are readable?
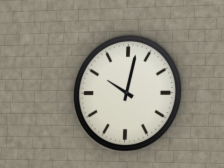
10.02
